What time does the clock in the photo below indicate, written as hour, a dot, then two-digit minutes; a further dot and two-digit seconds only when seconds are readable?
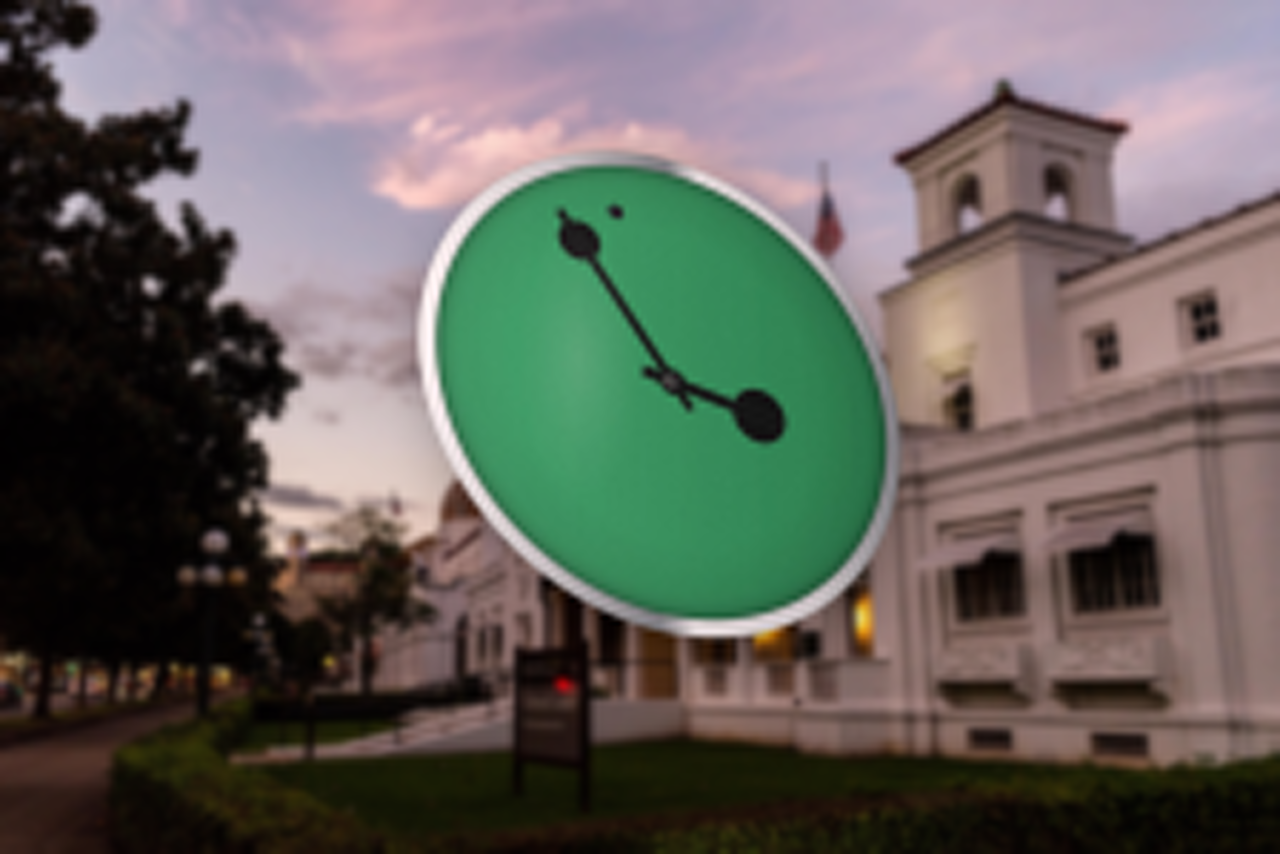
3.57
